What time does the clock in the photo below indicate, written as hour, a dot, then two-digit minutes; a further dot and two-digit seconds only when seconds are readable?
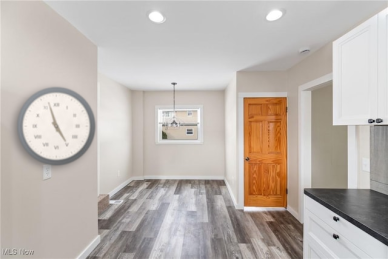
4.57
